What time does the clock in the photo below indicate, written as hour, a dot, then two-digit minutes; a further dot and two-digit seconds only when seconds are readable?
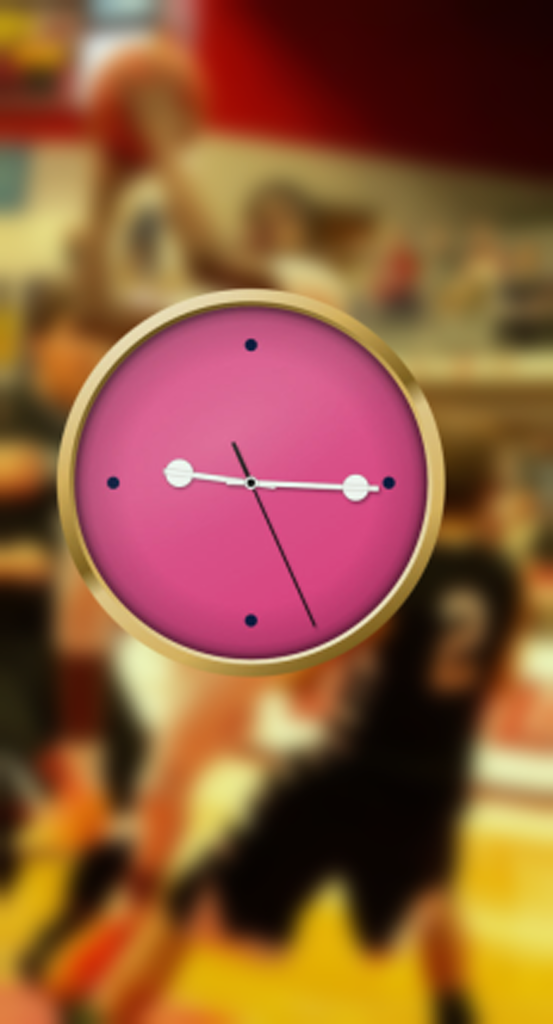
9.15.26
